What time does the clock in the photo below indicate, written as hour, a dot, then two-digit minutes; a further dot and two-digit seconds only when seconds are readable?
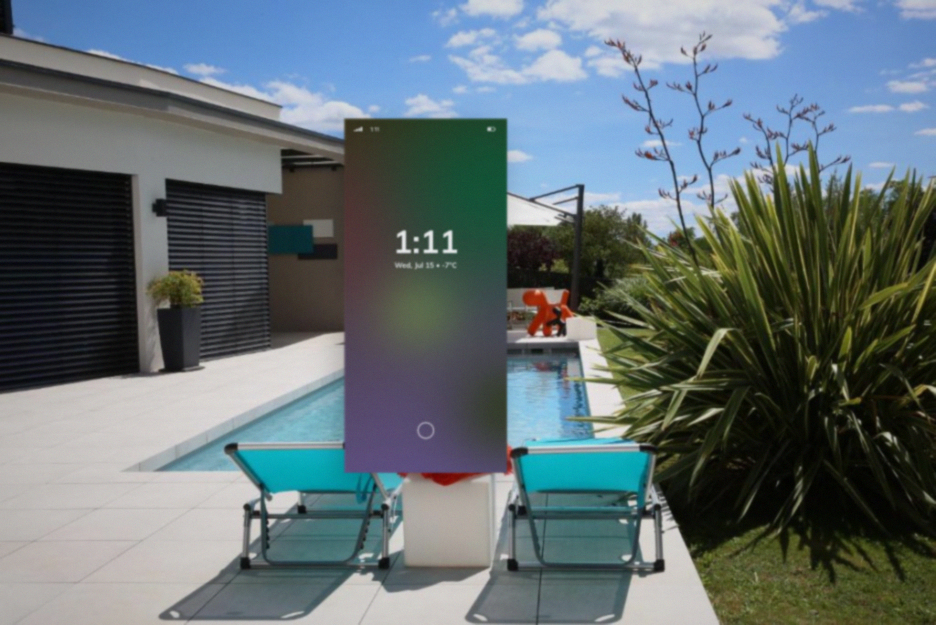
1.11
